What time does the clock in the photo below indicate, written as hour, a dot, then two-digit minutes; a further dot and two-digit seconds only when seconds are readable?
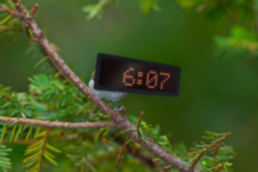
6.07
